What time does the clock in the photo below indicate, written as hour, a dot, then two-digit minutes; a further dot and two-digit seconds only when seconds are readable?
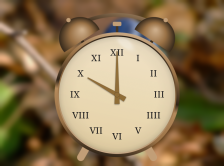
10.00
